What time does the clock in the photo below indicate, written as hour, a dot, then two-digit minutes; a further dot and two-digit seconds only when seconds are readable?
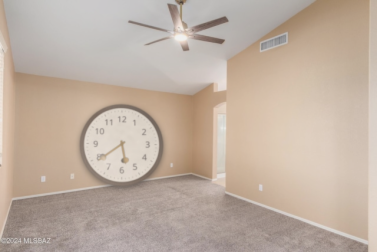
5.39
